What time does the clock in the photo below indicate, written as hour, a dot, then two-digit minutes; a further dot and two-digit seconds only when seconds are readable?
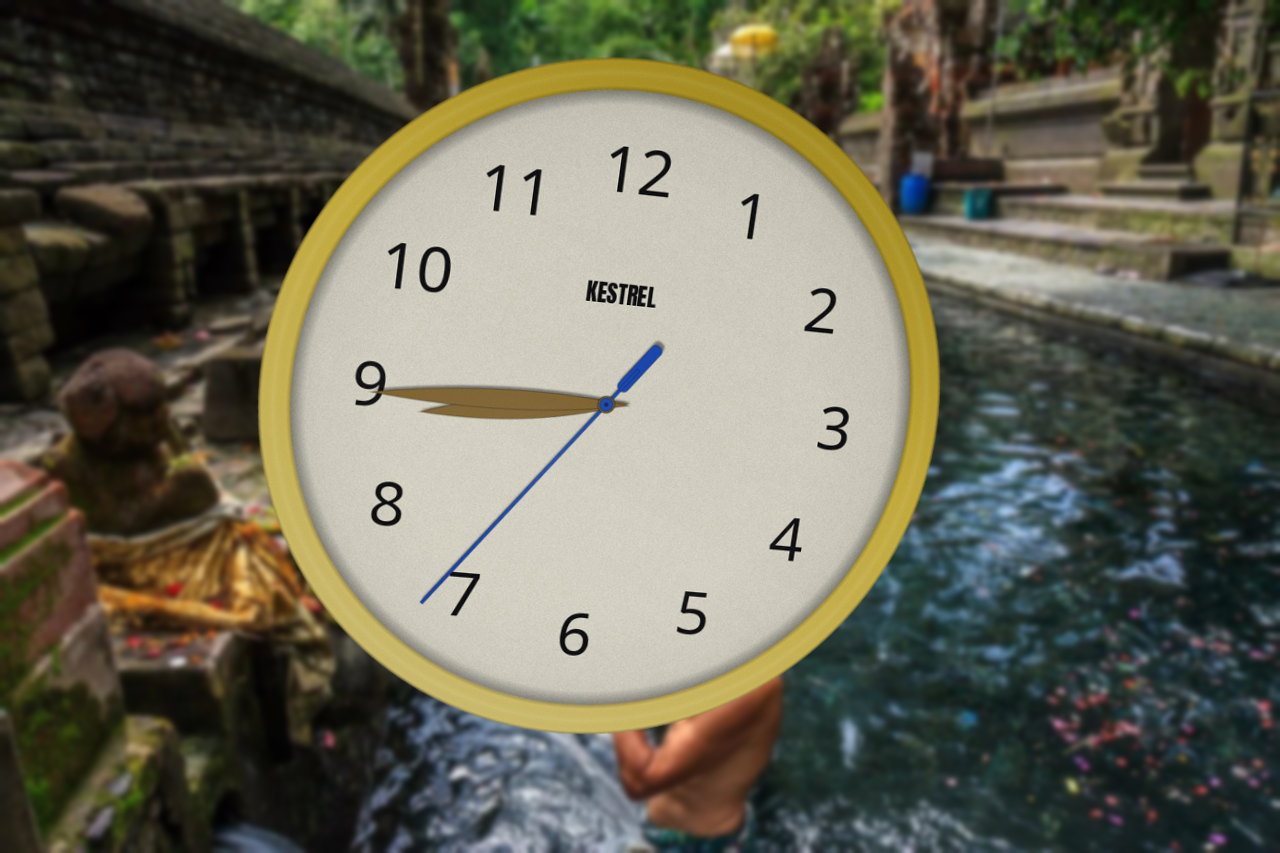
8.44.36
